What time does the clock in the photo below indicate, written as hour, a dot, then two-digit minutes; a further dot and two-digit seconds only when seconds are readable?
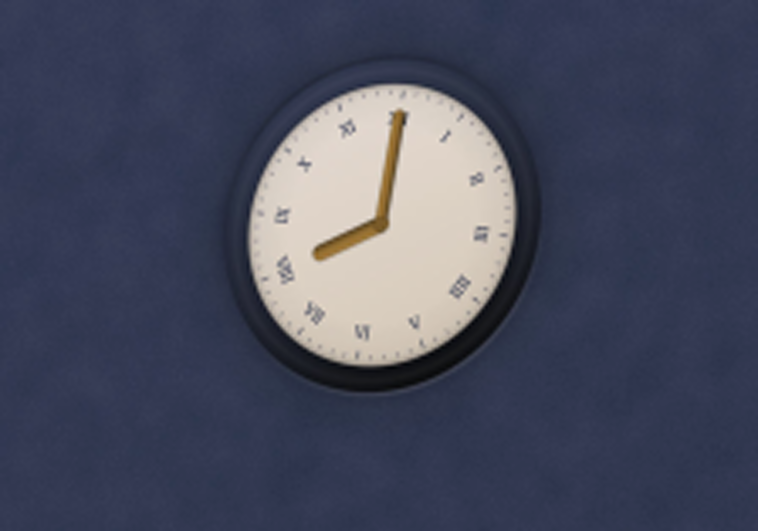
8.00
